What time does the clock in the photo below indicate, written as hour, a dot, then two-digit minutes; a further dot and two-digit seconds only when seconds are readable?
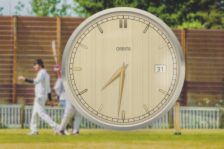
7.31
